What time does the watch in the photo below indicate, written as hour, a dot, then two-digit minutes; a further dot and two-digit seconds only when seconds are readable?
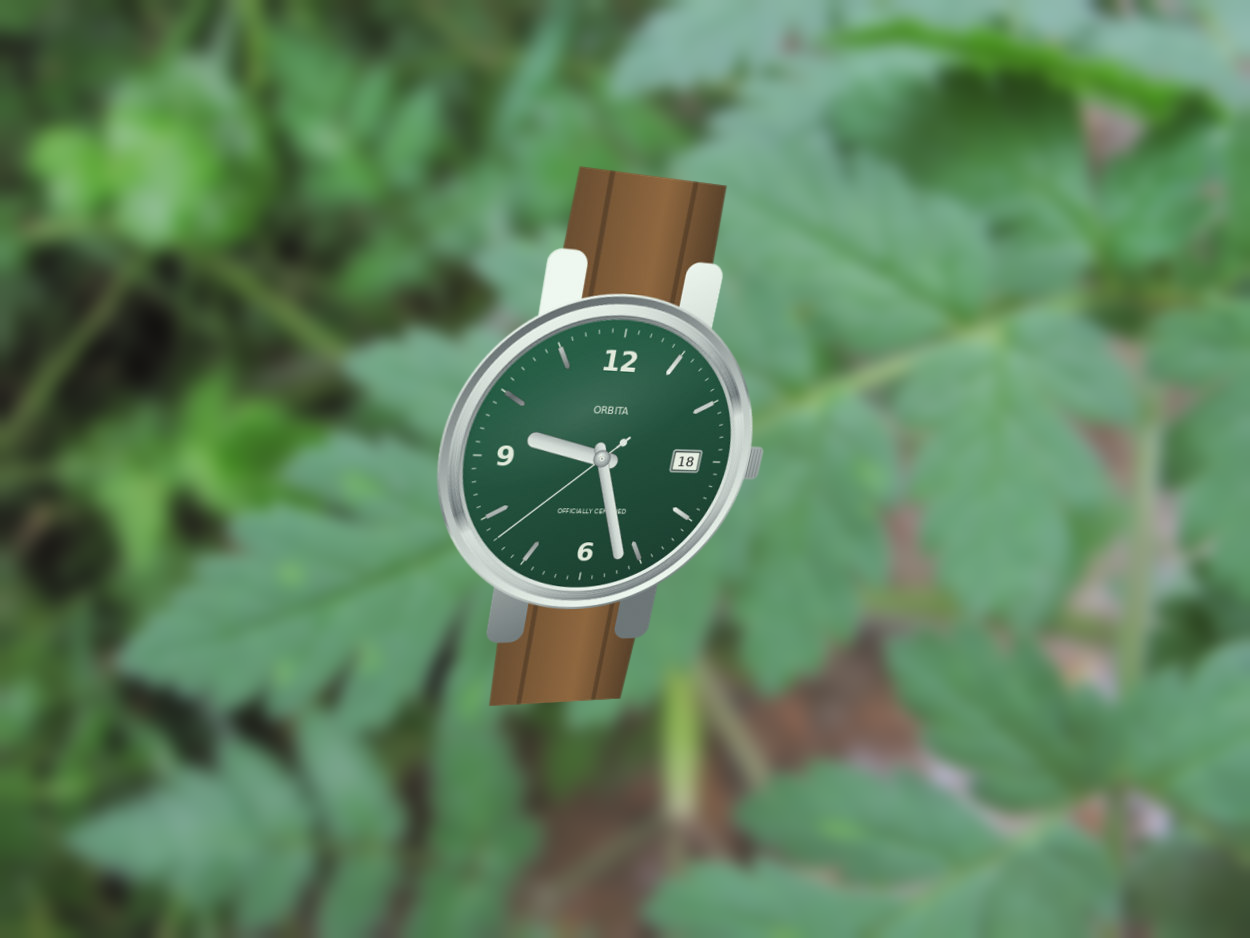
9.26.38
